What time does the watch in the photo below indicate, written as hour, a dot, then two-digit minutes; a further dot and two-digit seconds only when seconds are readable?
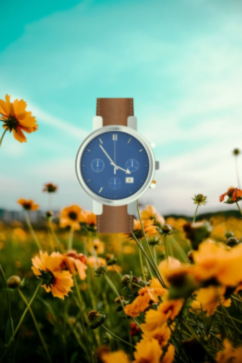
3.54
